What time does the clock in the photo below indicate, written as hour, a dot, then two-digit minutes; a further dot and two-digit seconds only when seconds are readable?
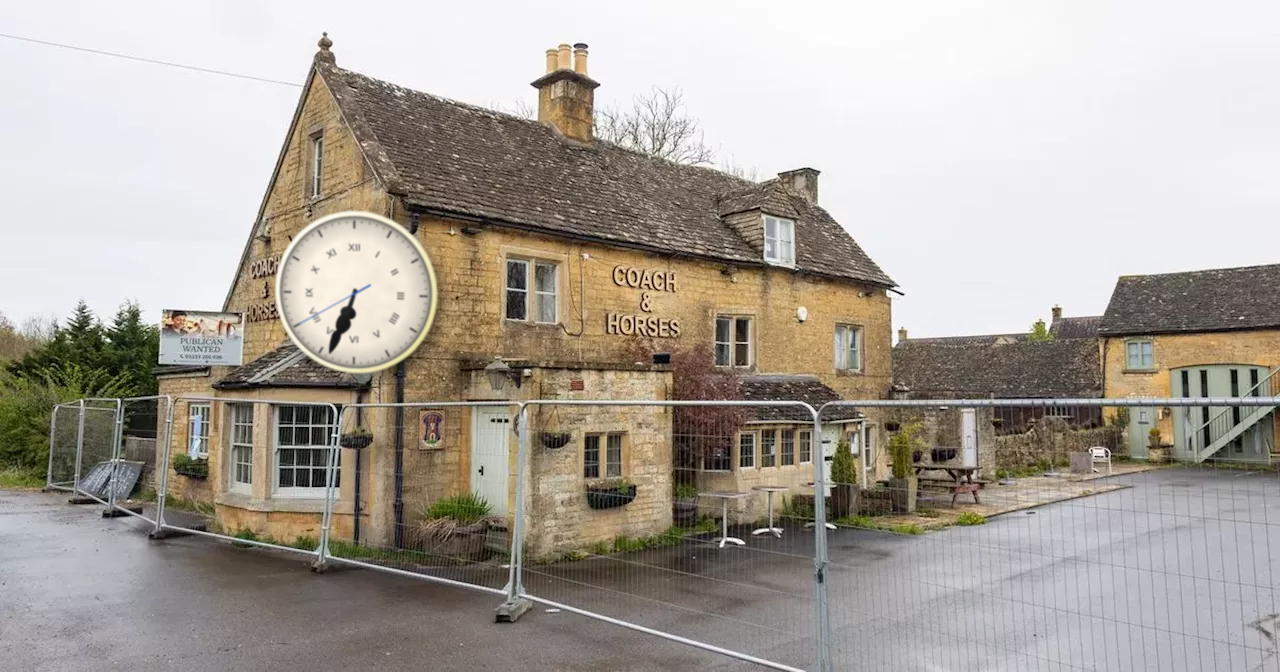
6.33.40
